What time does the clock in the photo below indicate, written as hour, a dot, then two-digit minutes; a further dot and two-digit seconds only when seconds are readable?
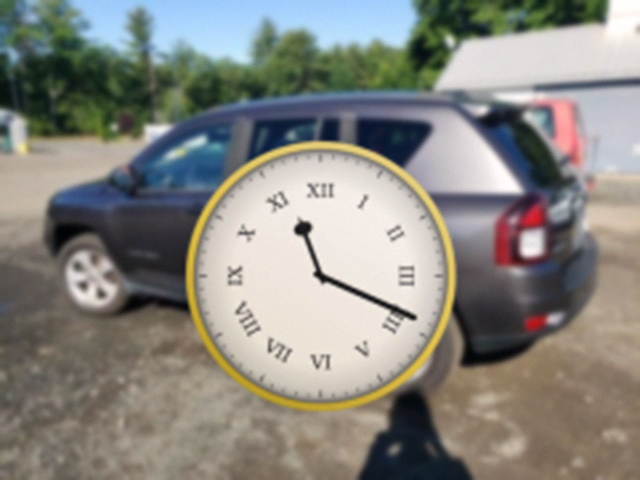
11.19
